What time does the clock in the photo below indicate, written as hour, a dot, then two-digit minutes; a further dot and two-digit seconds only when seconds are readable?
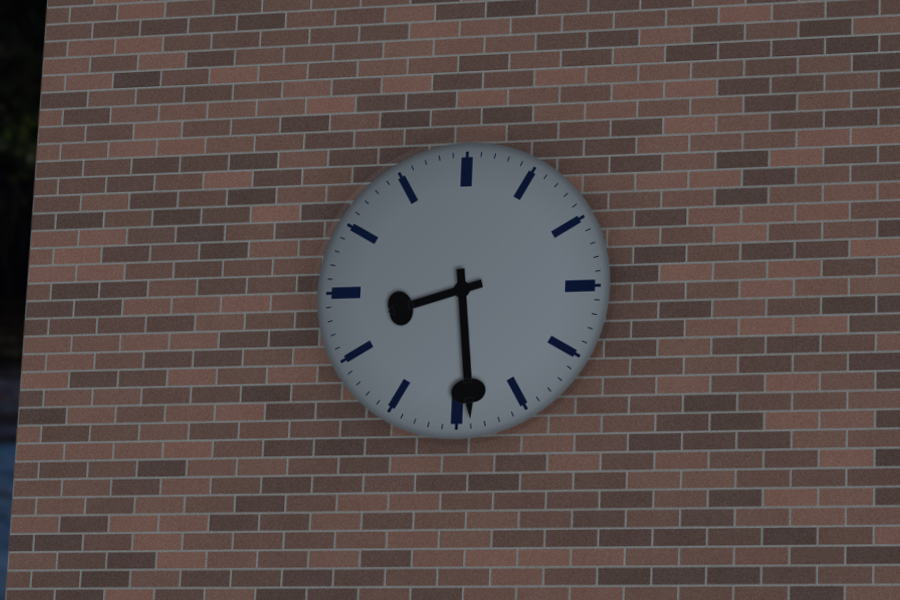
8.29
